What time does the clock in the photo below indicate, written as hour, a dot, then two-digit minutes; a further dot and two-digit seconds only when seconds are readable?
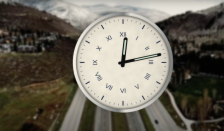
12.13
